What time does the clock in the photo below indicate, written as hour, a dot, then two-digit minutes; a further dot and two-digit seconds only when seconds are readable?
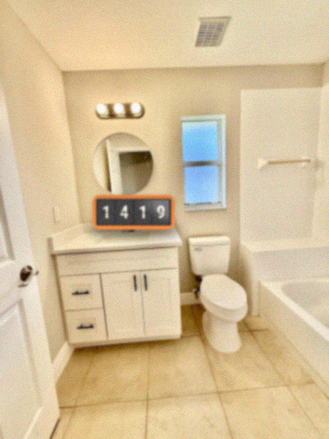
14.19
